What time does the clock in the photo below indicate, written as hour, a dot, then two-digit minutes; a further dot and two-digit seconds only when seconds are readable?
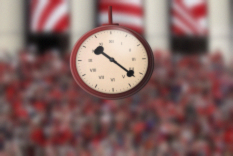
10.22
